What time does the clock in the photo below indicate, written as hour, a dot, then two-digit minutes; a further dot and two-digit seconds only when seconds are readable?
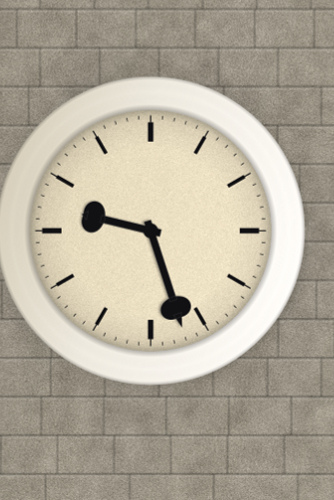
9.27
